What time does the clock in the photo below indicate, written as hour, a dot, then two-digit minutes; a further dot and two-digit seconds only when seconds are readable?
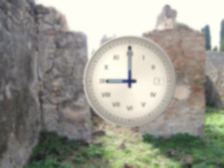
9.00
